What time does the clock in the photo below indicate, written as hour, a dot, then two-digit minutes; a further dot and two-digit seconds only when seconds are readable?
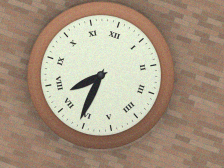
7.31
